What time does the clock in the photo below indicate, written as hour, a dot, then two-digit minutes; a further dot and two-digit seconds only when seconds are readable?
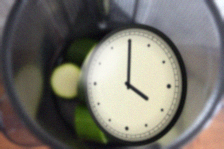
4.00
